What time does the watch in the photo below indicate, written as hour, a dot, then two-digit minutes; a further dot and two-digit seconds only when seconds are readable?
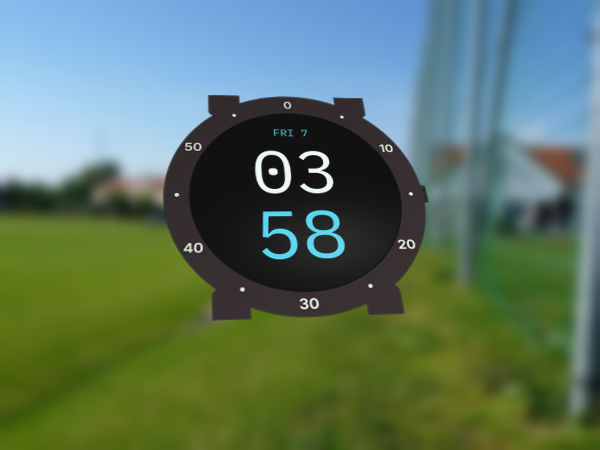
3.58
